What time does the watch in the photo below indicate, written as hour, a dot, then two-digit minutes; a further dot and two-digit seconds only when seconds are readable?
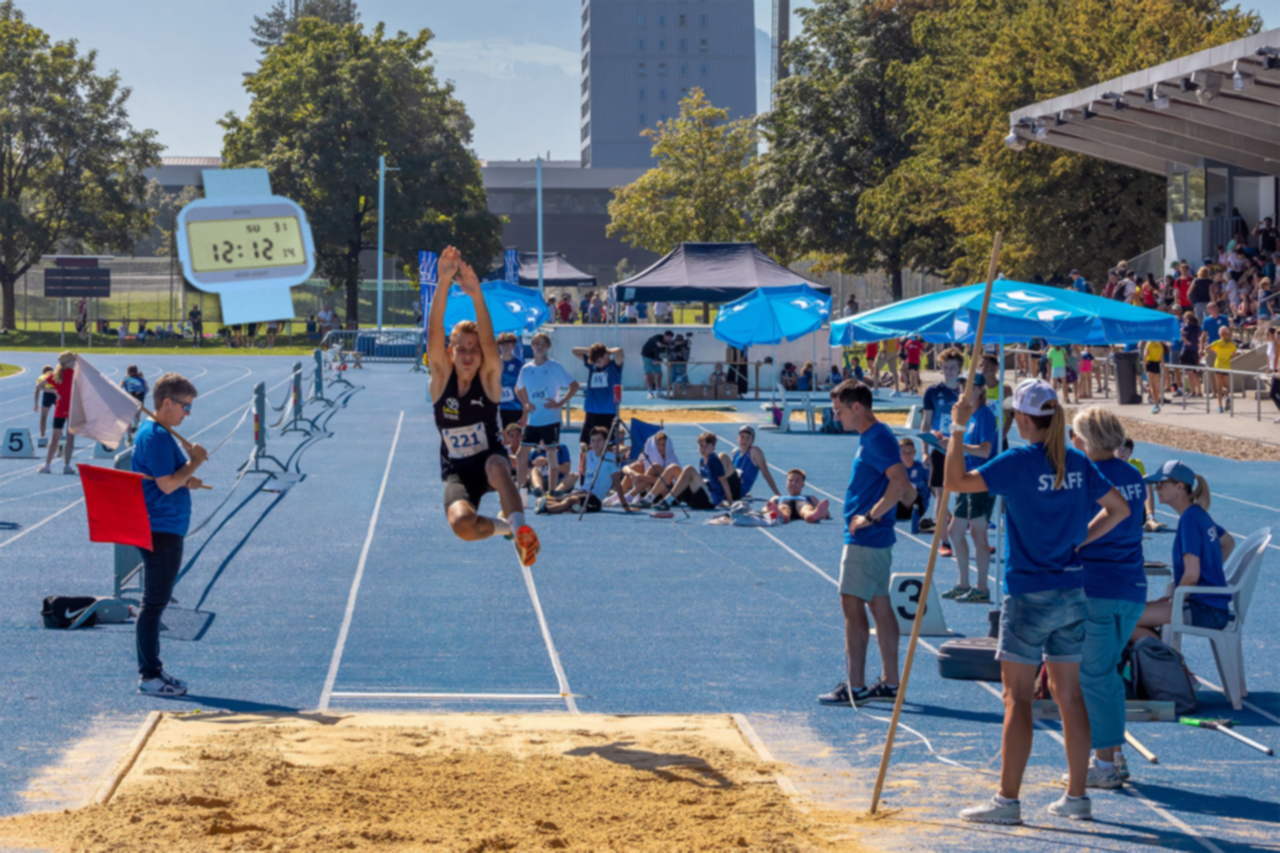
12.12
